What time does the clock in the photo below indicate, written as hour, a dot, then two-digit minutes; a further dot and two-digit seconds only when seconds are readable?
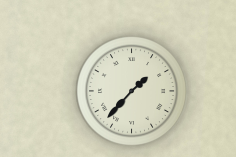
1.37
